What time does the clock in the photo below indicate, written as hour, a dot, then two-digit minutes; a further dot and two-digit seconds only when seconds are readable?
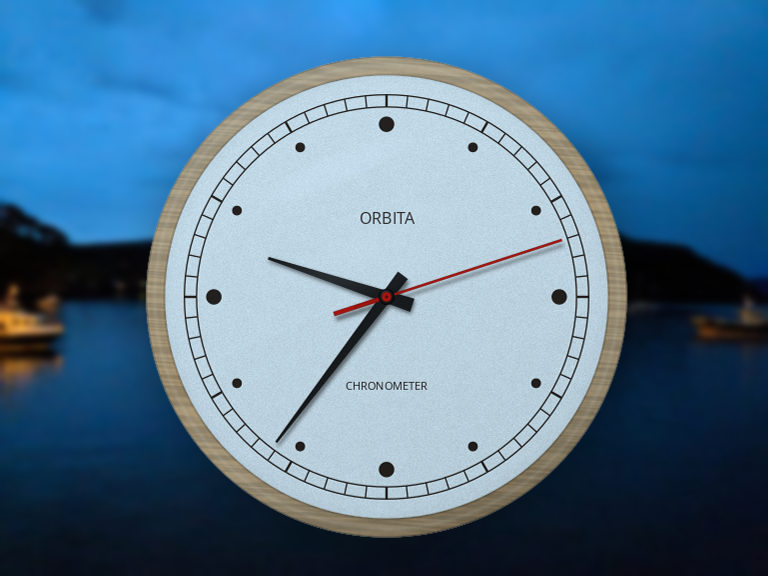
9.36.12
